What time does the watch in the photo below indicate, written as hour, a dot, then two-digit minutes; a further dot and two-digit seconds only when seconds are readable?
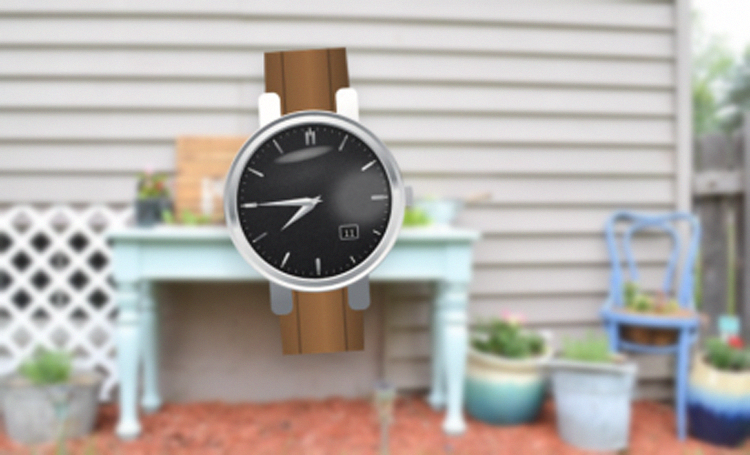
7.45
